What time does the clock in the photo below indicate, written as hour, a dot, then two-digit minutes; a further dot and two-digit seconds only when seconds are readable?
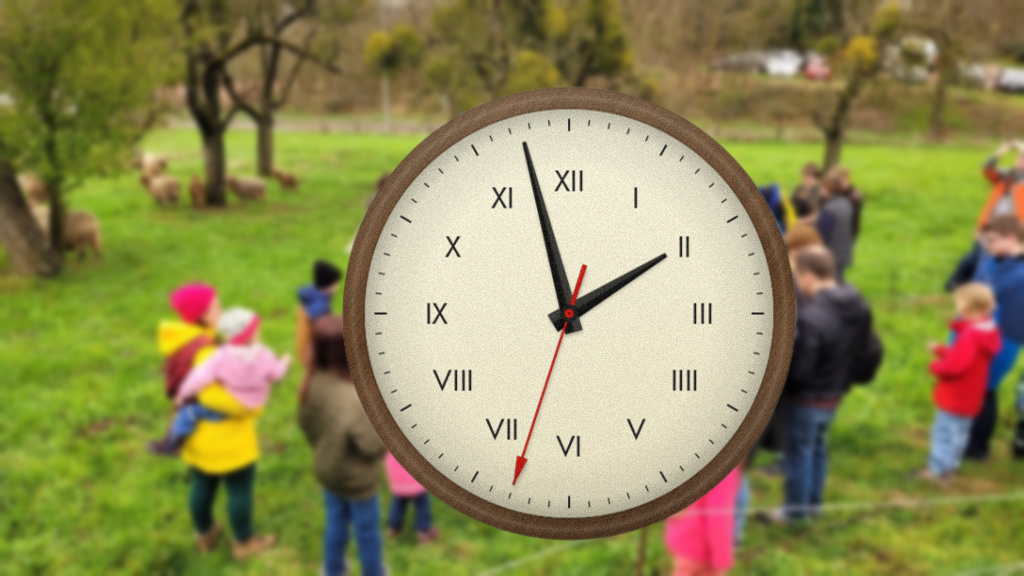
1.57.33
